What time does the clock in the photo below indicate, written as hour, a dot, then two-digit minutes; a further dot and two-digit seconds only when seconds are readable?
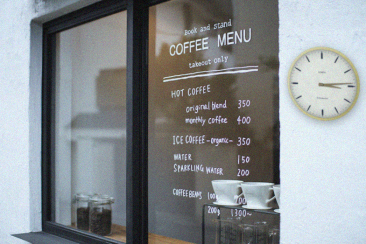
3.14
